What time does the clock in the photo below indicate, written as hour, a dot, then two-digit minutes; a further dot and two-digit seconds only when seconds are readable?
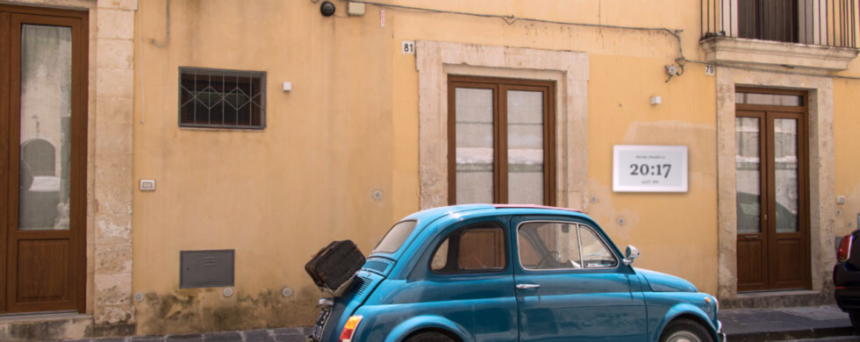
20.17
